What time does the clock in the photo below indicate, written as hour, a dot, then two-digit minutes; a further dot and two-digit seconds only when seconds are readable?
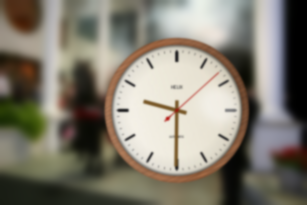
9.30.08
